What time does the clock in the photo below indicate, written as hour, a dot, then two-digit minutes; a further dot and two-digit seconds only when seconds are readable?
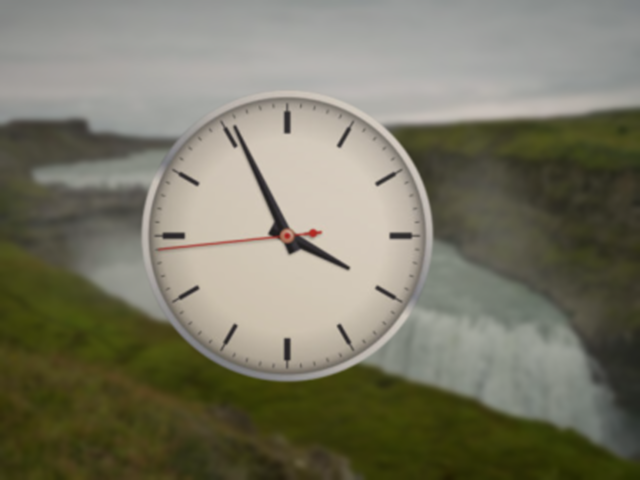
3.55.44
